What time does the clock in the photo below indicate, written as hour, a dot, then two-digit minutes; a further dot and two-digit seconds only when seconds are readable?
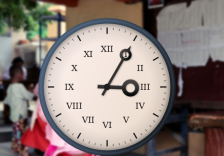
3.05
